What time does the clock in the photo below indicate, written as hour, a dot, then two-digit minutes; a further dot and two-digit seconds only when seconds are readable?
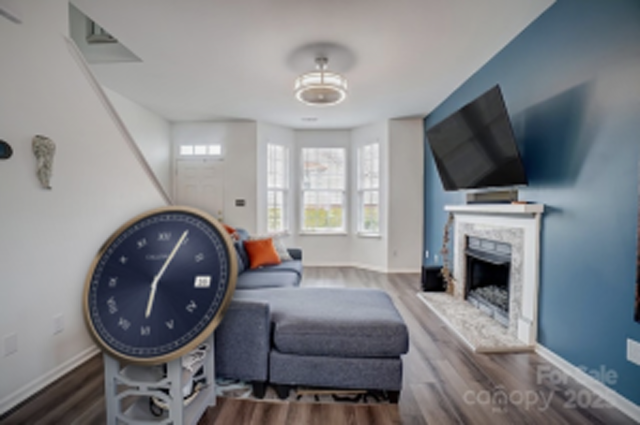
6.04
